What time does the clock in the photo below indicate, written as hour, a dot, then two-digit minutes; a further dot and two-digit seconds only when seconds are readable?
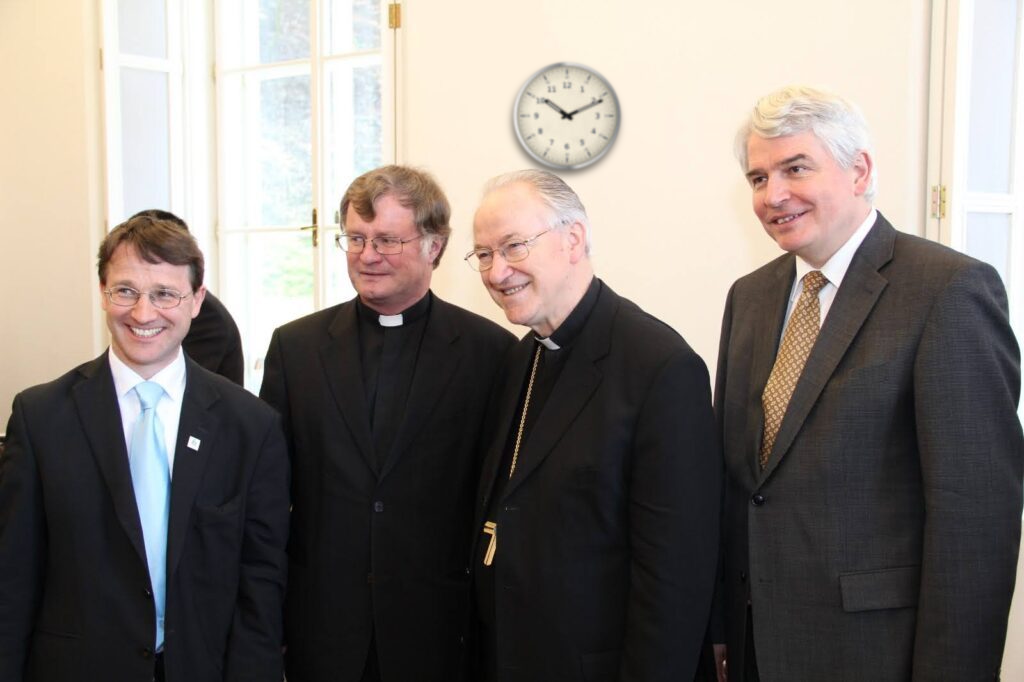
10.11
